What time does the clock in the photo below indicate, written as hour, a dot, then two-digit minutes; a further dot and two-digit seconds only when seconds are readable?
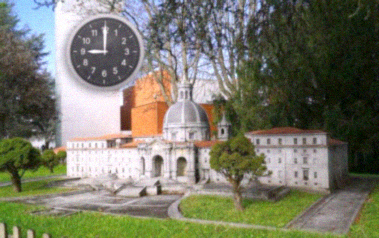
9.00
